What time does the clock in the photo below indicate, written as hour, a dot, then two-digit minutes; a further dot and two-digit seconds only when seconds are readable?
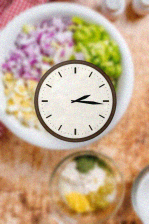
2.16
